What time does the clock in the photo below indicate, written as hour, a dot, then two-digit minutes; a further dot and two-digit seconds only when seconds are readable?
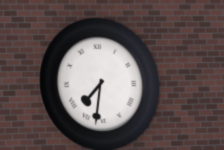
7.32
